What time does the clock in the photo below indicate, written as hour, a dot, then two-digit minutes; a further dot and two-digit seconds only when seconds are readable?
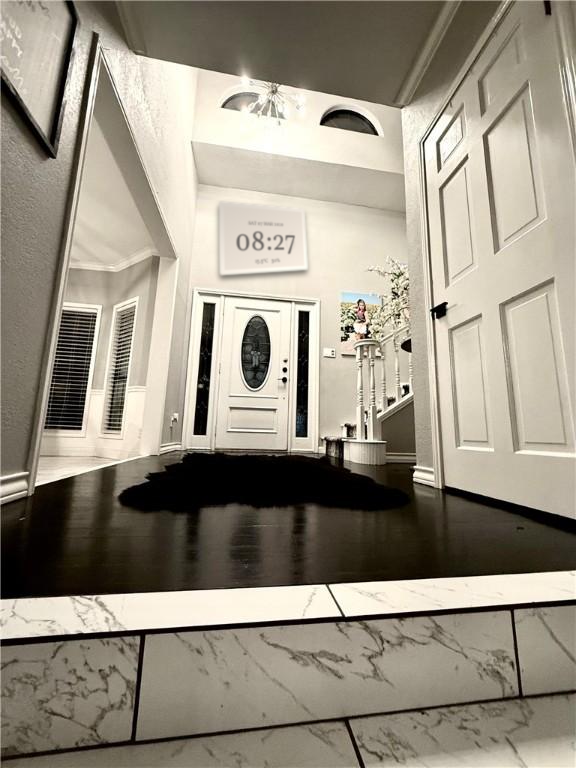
8.27
